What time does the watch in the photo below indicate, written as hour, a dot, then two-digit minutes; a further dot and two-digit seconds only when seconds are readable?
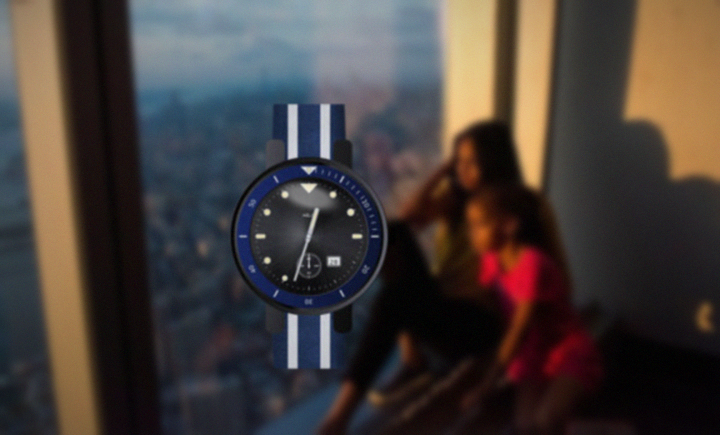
12.33
